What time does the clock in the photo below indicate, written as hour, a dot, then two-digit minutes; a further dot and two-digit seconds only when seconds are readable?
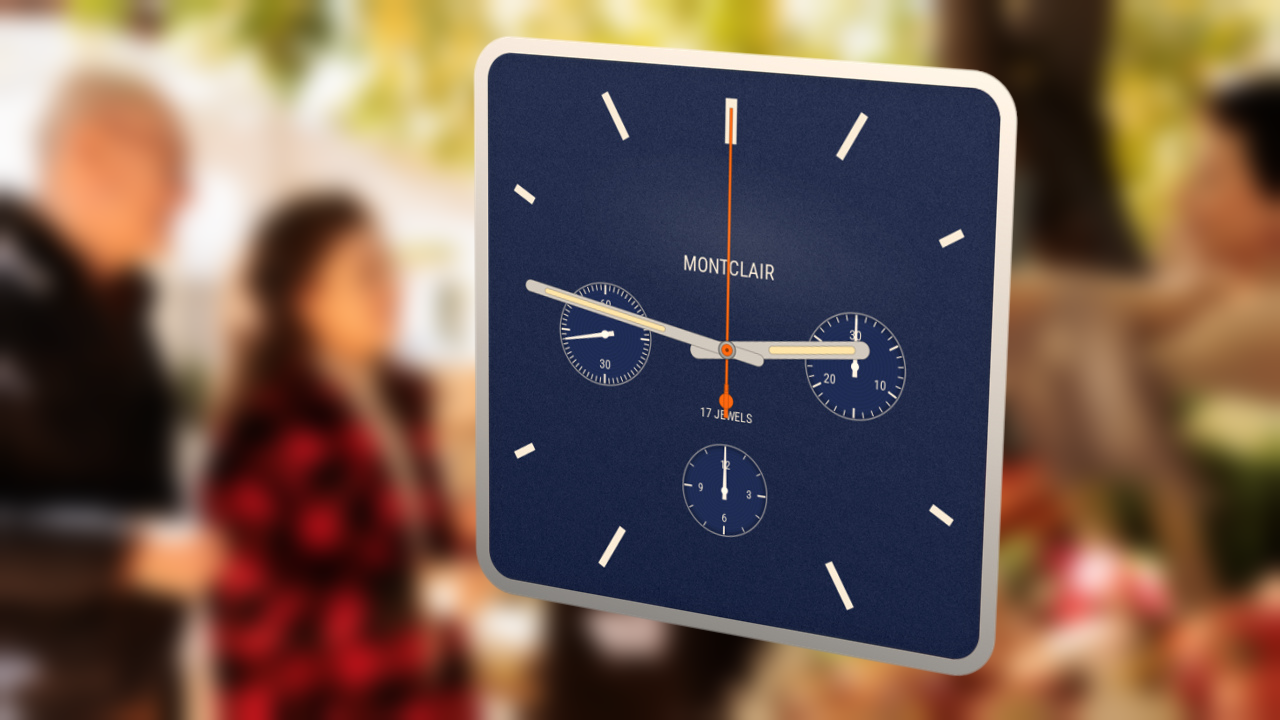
2.46.43
